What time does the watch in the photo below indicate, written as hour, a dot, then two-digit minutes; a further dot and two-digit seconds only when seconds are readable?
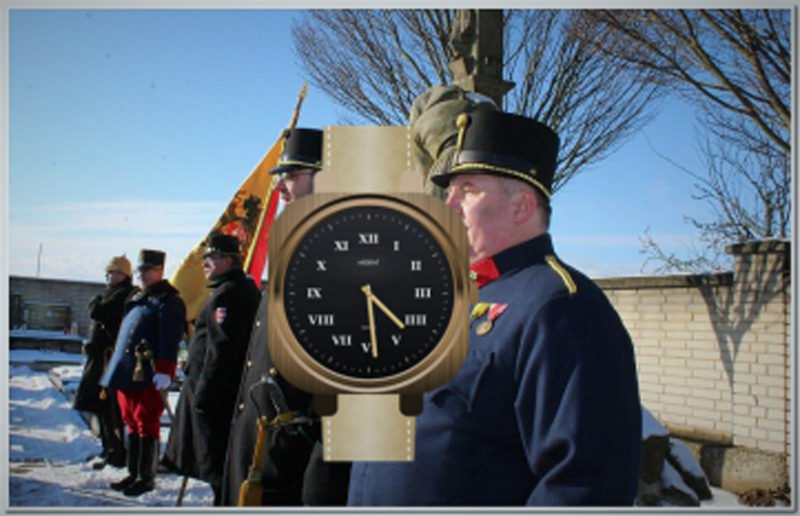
4.29
